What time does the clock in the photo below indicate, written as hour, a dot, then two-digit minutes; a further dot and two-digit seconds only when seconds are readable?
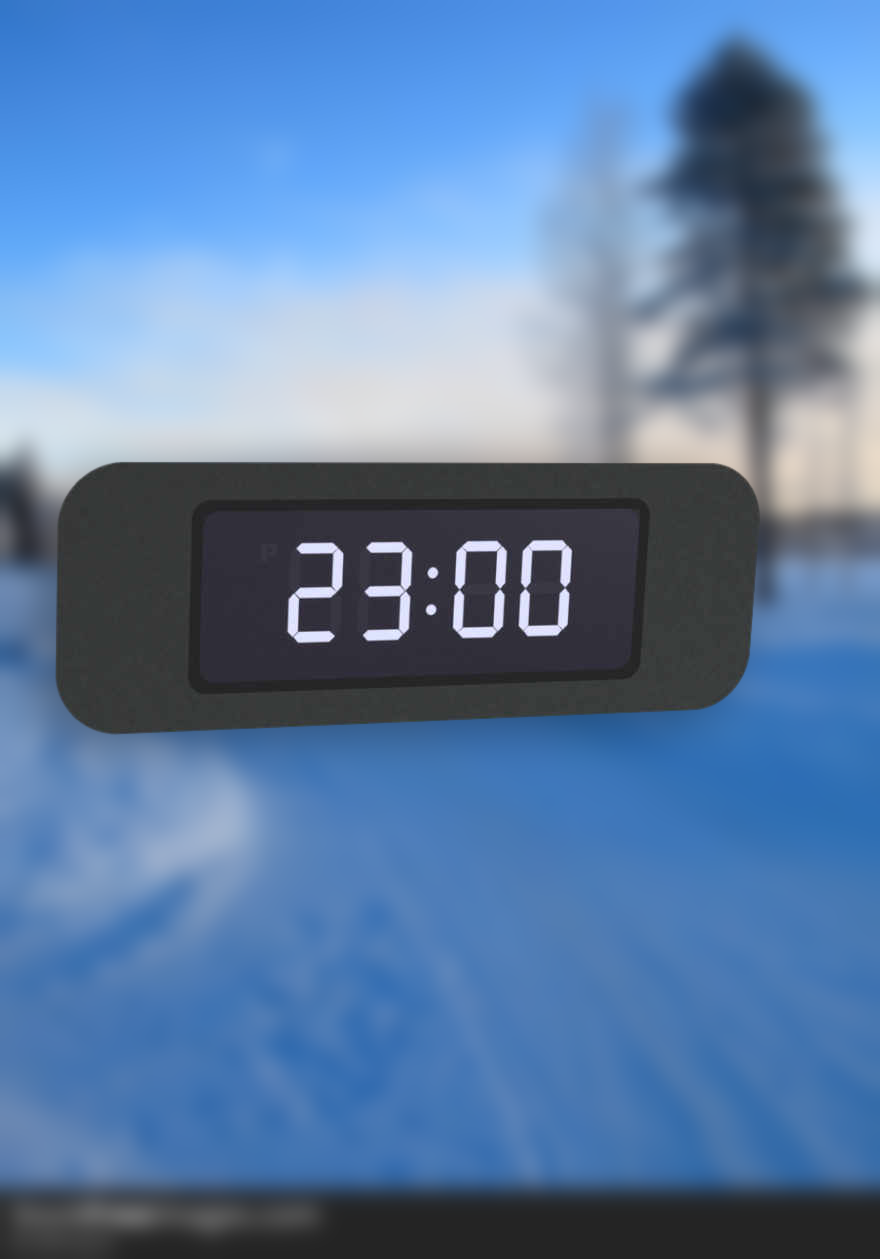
23.00
